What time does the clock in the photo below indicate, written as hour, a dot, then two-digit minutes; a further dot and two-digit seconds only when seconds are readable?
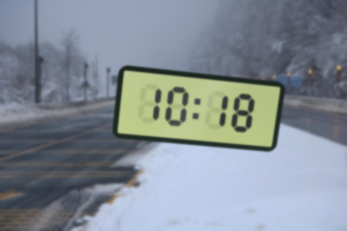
10.18
